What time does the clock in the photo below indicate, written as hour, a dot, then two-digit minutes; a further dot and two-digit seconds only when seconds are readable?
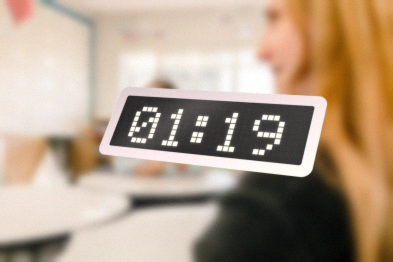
1.19
